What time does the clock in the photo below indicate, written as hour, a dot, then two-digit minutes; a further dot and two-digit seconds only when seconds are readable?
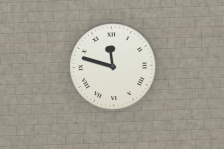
11.48
